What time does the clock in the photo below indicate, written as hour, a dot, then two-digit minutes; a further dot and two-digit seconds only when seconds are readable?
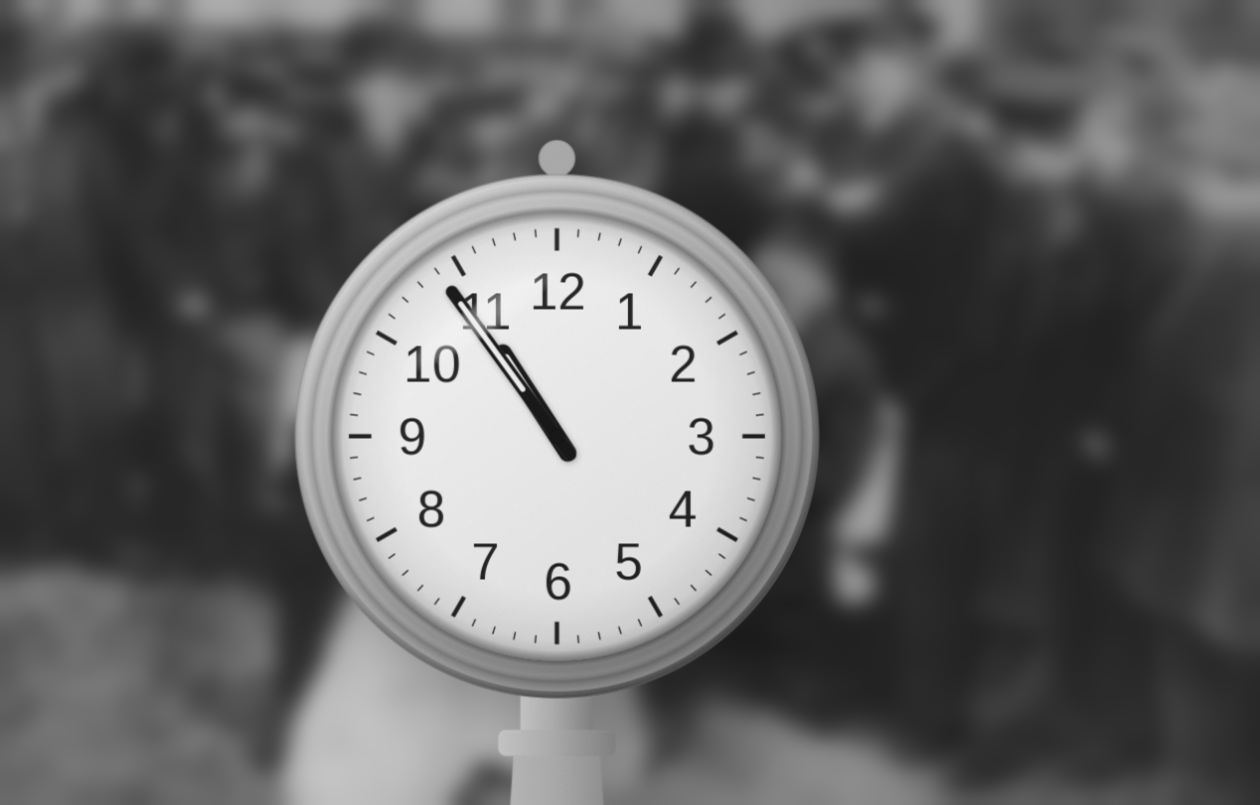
10.54
